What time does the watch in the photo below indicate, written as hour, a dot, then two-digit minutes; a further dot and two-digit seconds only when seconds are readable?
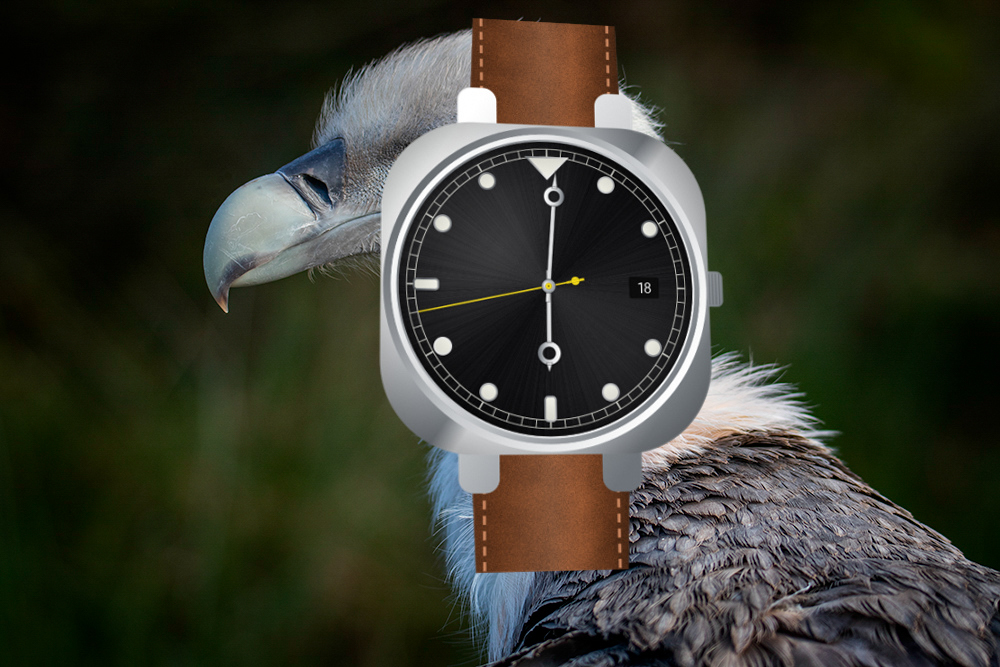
6.00.43
